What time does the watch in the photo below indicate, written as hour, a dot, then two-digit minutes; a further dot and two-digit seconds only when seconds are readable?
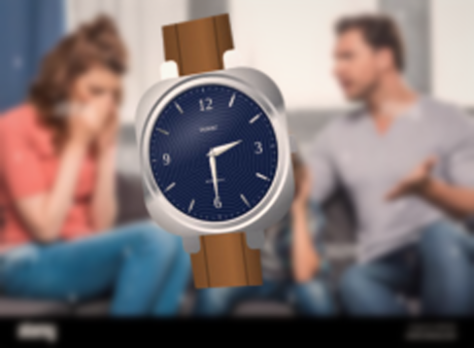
2.30
